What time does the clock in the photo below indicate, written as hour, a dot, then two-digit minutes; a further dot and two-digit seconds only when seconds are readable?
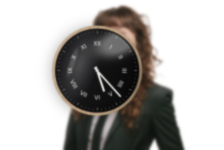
5.23
